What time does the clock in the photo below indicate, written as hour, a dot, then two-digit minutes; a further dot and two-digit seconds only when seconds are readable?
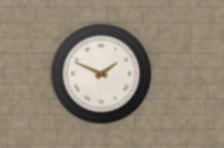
1.49
